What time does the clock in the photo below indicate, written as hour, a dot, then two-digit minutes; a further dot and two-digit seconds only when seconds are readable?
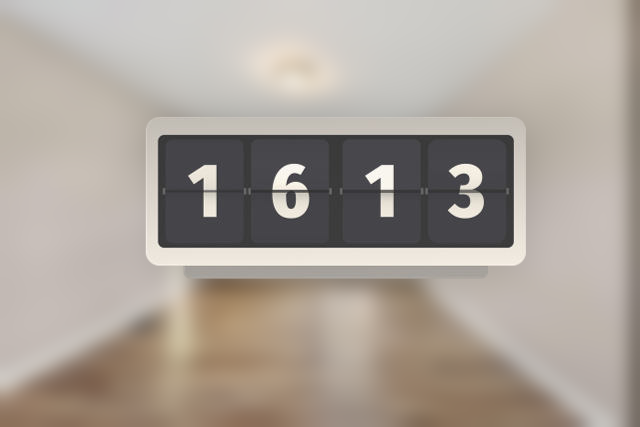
16.13
